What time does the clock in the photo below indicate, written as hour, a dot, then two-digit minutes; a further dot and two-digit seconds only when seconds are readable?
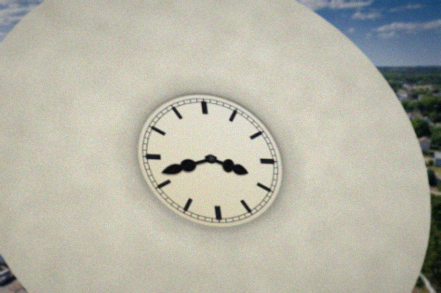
3.42
